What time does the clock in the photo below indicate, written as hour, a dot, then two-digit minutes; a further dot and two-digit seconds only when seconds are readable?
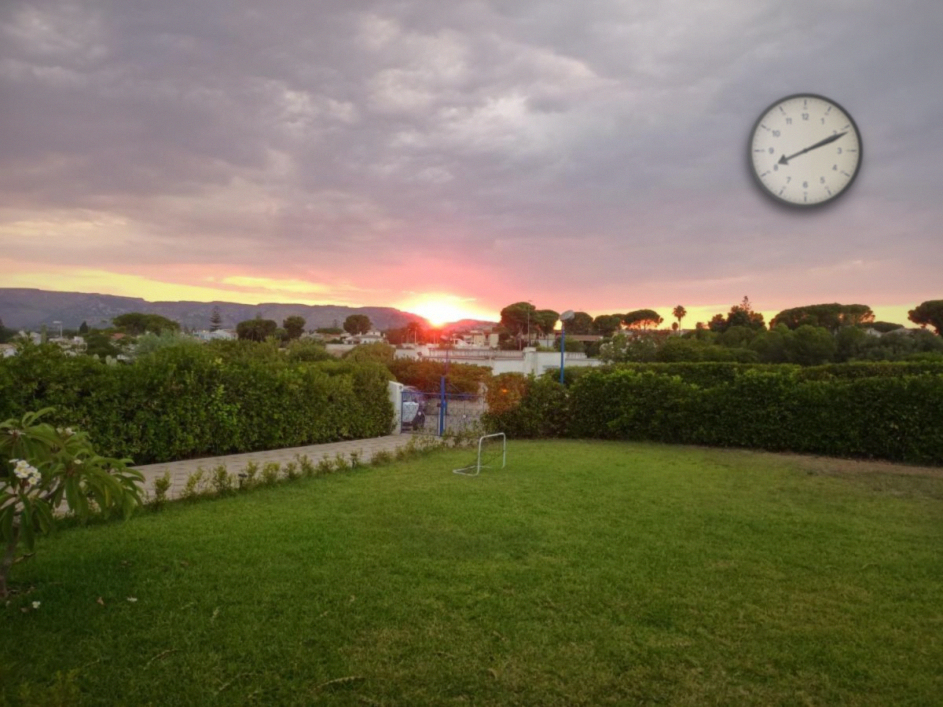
8.11
